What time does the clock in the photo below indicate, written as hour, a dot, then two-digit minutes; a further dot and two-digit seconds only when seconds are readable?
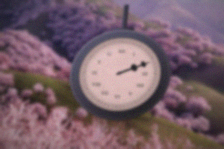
2.11
